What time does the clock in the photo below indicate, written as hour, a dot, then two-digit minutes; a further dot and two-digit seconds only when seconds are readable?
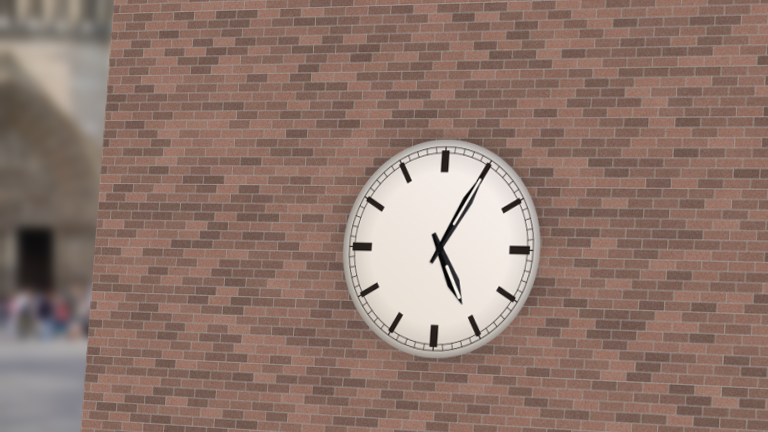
5.05
